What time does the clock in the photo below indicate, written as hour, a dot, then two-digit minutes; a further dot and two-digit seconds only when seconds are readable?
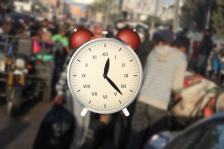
12.23
